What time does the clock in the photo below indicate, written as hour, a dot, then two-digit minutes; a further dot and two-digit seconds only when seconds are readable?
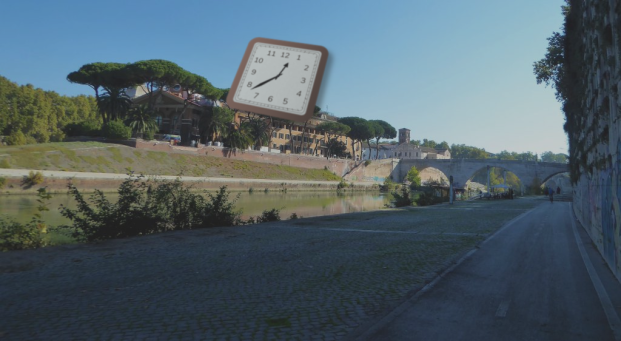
12.38
